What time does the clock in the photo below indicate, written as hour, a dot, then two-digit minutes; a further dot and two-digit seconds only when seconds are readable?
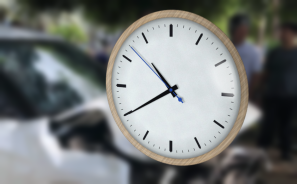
10.39.52
